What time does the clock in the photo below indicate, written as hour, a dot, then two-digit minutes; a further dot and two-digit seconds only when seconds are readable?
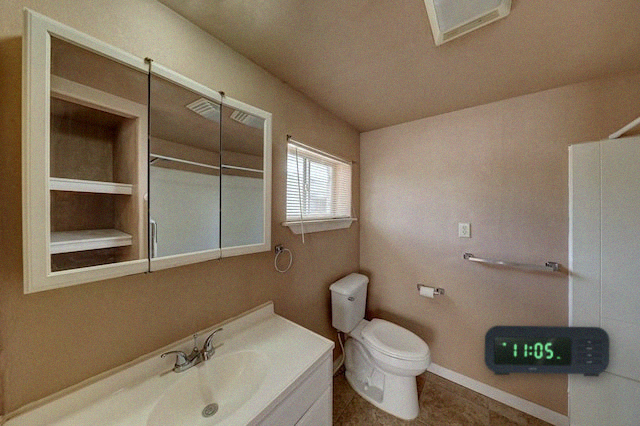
11.05
